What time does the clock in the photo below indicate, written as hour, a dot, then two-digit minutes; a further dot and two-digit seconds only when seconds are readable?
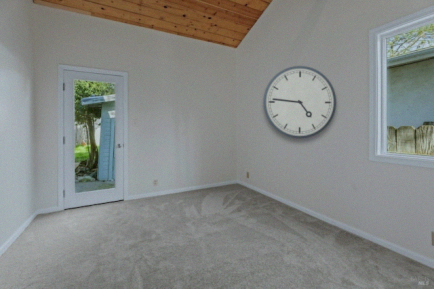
4.46
